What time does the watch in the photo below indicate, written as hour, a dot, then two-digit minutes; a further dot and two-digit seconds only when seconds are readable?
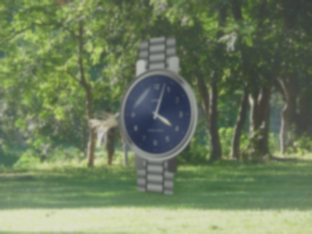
4.03
